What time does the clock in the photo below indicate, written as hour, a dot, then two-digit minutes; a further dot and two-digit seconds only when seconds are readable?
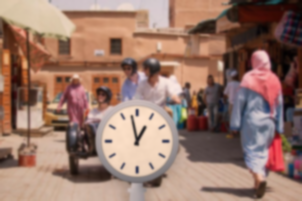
12.58
